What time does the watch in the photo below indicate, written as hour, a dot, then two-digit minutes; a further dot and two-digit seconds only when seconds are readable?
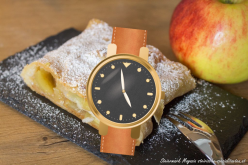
4.58
